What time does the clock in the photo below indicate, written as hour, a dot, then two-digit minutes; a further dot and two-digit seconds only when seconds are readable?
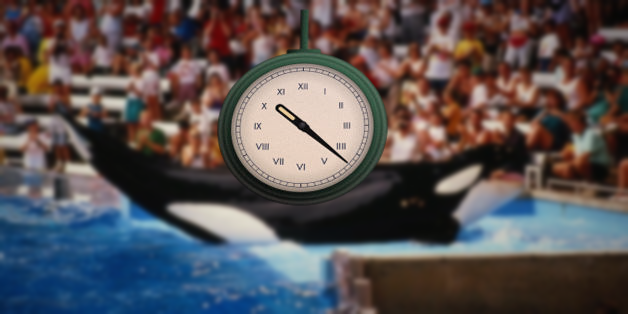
10.22
